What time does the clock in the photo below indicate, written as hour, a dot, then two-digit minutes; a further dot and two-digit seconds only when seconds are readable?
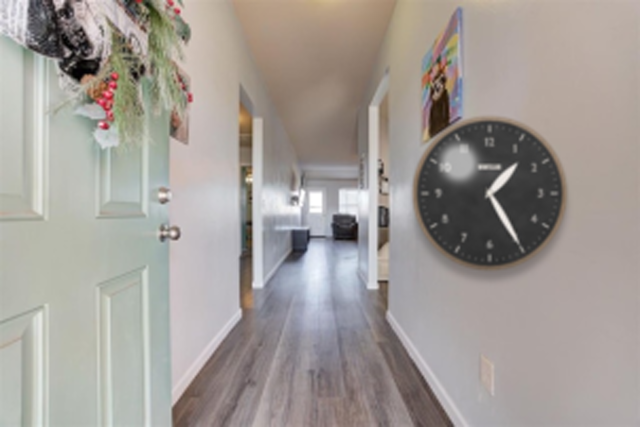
1.25
